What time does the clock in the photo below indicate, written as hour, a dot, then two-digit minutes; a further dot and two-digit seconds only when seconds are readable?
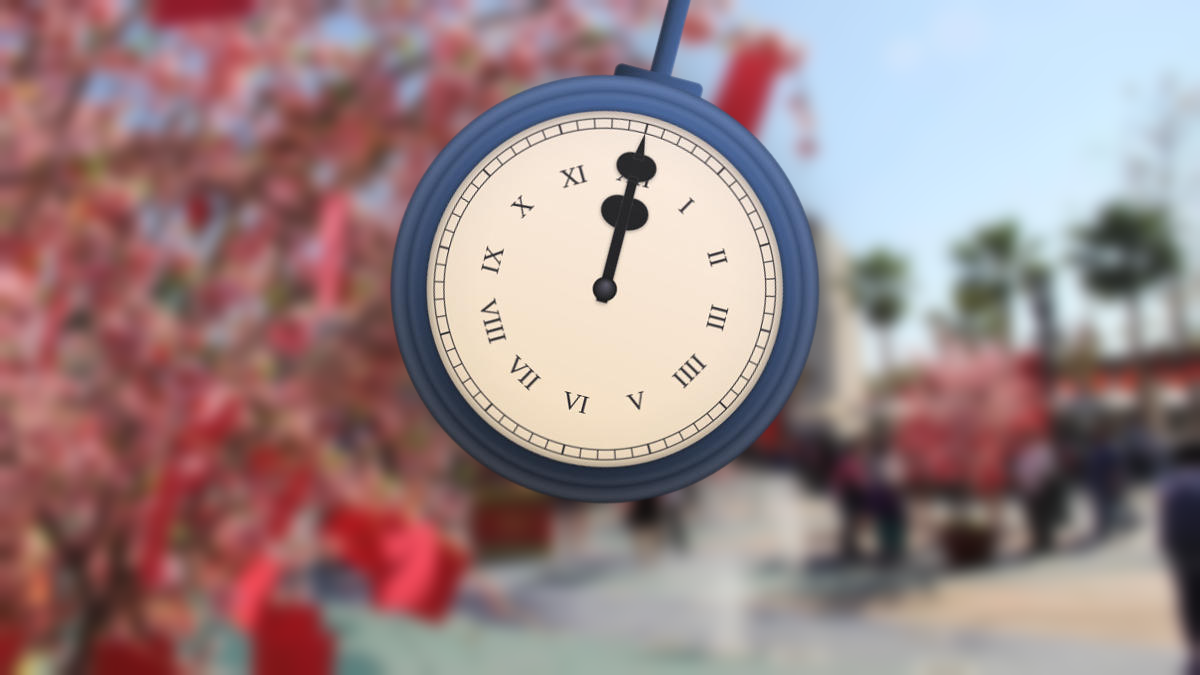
12.00
